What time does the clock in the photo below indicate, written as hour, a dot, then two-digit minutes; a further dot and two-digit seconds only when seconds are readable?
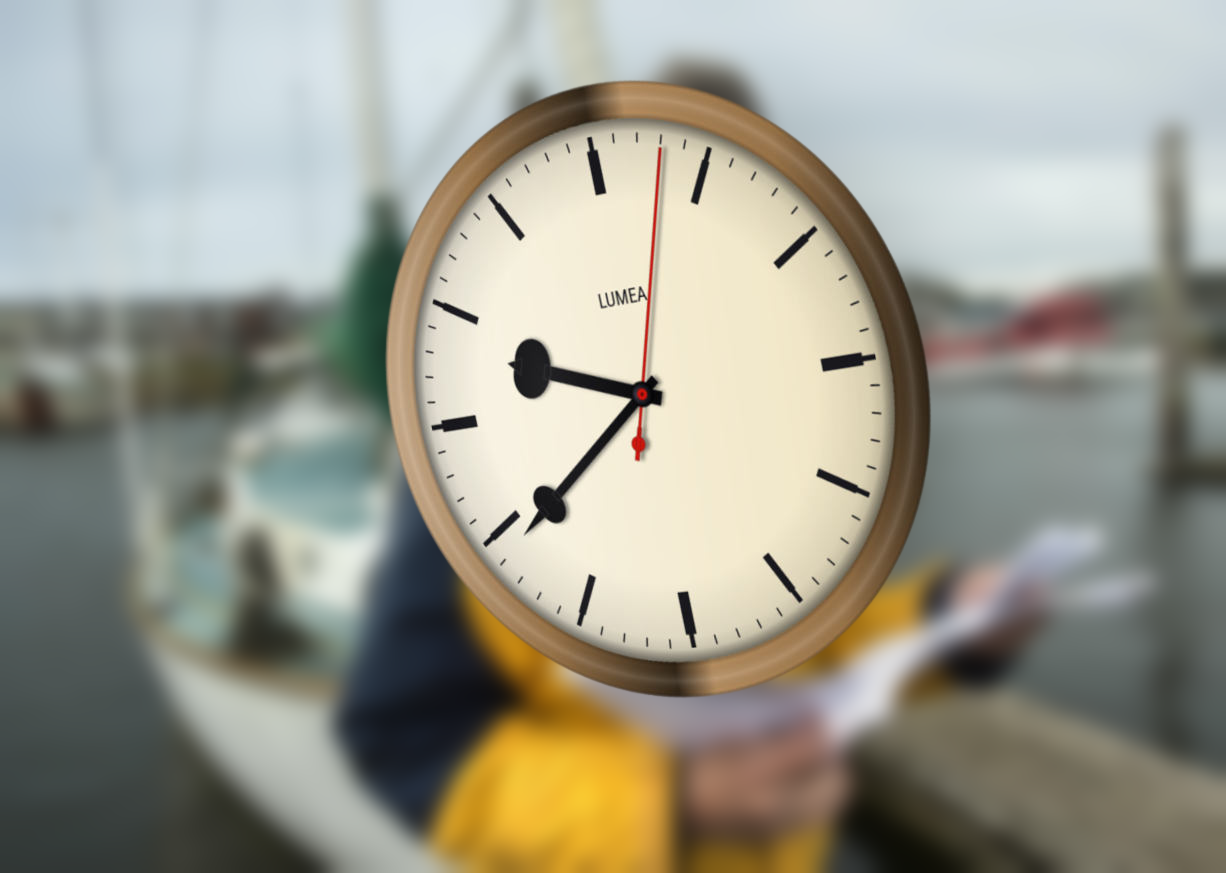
9.39.03
